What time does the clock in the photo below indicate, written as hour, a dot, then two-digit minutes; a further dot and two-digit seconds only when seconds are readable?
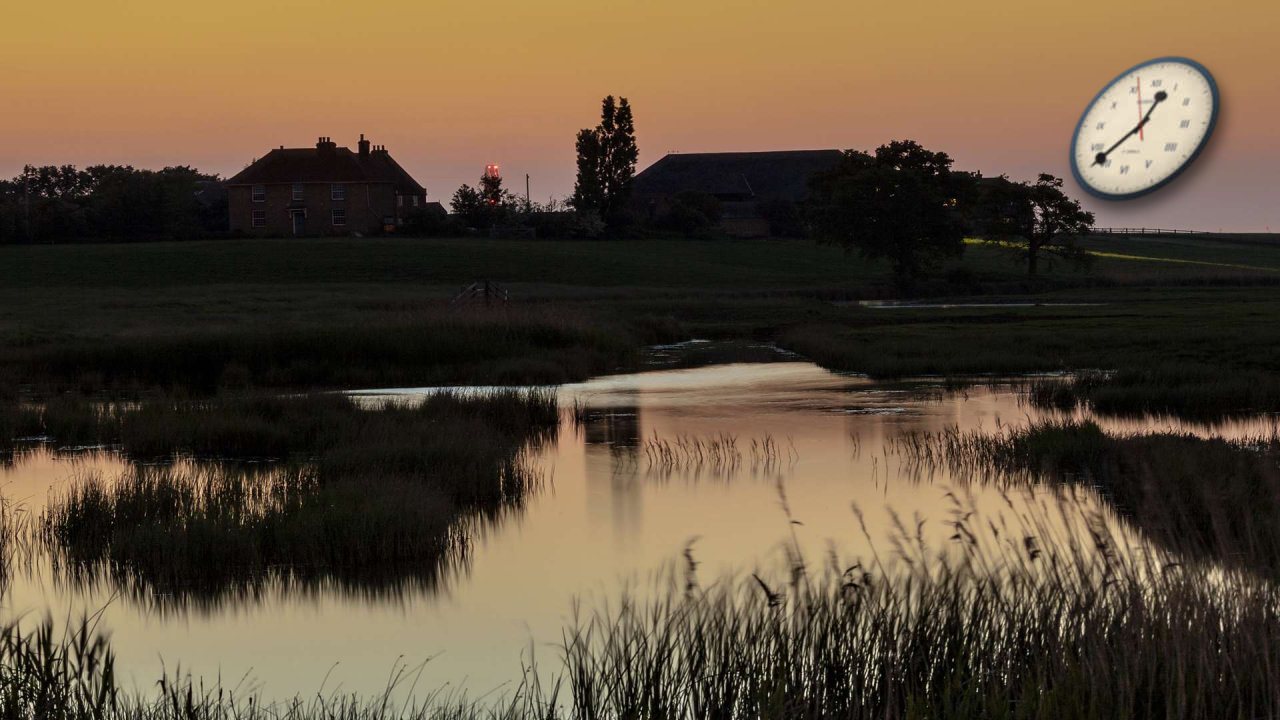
12.36.56
